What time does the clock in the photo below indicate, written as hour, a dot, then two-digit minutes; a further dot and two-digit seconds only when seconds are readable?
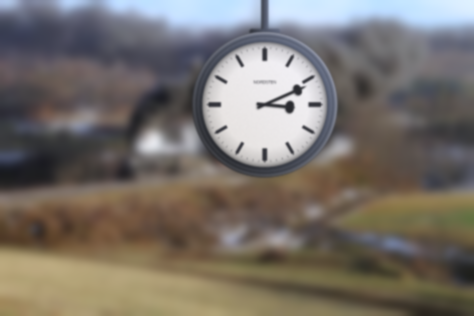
3.11
